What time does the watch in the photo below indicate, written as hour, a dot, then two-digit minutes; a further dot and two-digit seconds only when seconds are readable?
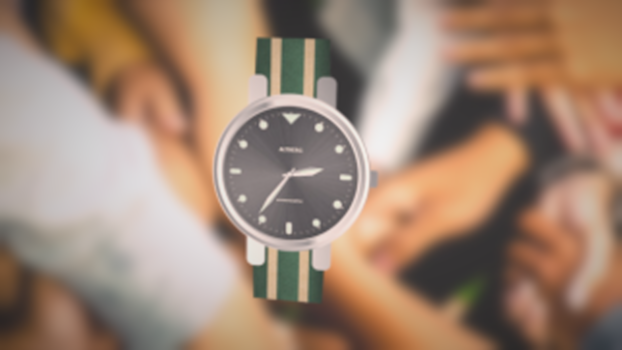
2.36
